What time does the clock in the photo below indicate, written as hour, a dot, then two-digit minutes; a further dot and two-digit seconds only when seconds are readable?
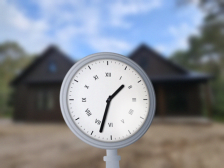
1.33
